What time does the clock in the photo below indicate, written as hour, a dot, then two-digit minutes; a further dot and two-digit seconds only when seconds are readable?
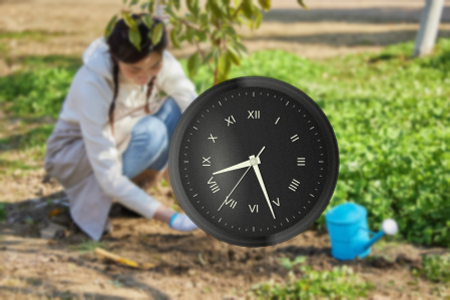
8.26.36
